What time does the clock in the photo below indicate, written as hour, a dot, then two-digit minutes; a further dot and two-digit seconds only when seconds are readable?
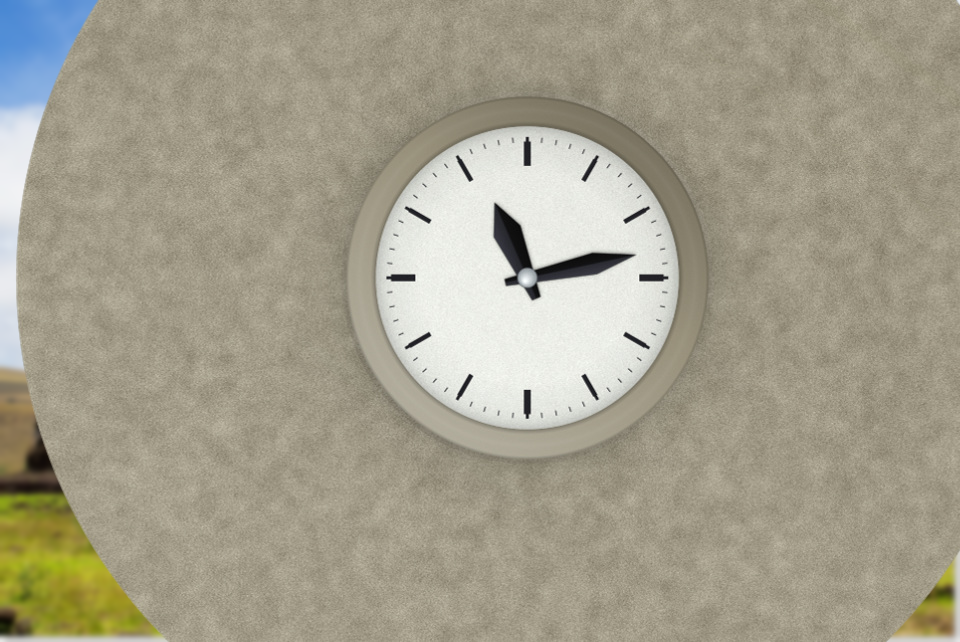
11.13
